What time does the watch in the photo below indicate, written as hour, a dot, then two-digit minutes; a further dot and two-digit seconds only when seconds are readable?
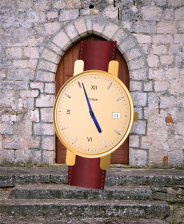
4.56
